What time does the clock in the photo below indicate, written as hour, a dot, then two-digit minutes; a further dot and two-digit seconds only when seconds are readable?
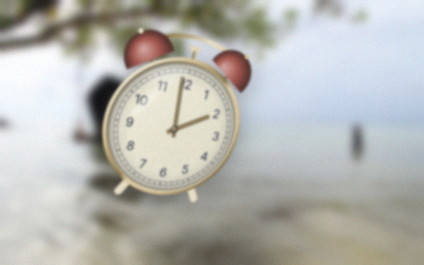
1.59
